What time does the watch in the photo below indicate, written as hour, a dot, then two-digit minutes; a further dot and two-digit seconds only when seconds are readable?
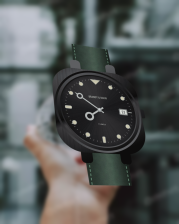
7.51
